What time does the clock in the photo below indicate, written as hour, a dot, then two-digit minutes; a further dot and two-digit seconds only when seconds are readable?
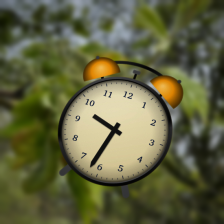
9.32
